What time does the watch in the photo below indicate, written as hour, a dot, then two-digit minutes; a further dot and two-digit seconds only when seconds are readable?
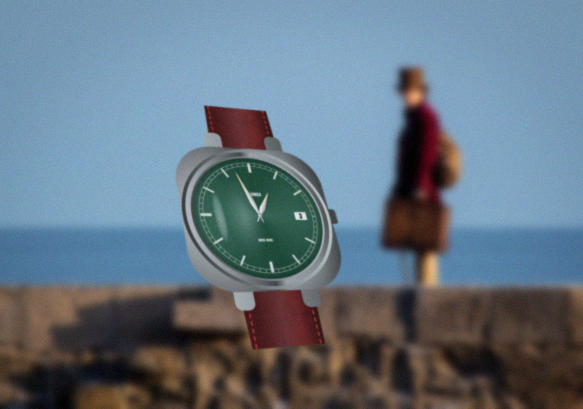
12.57
